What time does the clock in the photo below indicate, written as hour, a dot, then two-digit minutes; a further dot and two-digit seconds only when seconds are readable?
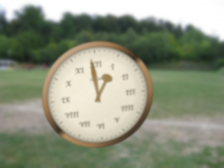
12.59
